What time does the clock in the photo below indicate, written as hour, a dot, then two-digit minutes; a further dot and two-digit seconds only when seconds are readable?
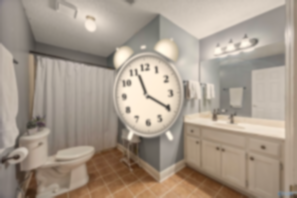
11.20
